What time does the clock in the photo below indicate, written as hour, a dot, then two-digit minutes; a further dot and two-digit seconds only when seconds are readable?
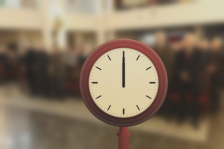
12.00
